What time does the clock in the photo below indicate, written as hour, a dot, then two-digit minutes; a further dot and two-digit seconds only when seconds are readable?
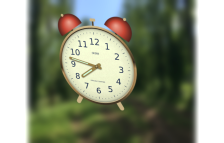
7.47
